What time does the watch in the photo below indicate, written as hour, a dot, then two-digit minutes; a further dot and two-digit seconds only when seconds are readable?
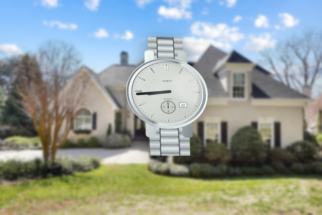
8.44
